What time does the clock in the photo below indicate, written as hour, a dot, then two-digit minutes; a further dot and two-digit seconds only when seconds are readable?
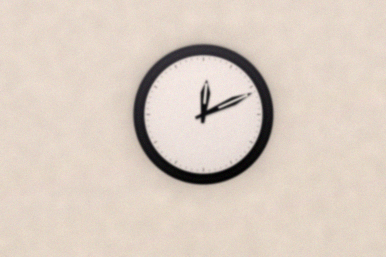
12.11
